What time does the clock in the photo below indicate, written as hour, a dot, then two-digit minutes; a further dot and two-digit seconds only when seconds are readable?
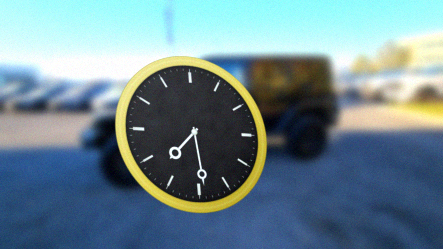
7.29
